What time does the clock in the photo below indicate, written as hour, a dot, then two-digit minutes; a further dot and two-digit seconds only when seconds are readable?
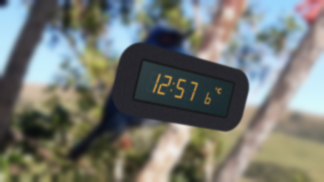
12.57
